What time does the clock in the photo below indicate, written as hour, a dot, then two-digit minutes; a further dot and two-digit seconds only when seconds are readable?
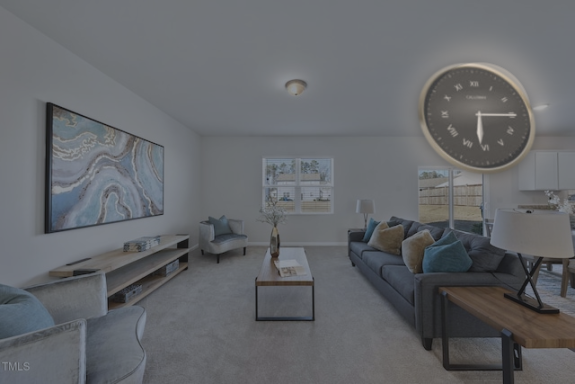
6.15
